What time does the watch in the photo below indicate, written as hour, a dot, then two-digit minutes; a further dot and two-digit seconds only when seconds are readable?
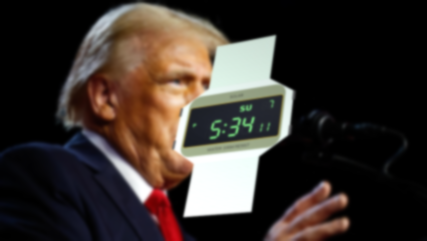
5.34
